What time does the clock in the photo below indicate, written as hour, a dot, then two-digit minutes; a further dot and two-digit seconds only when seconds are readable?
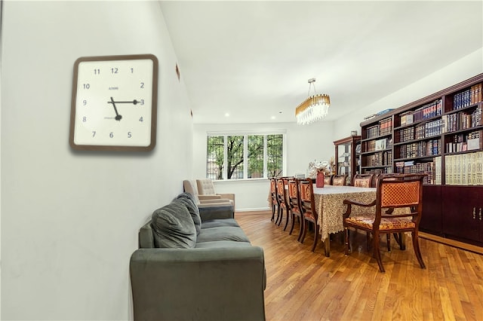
5.15
